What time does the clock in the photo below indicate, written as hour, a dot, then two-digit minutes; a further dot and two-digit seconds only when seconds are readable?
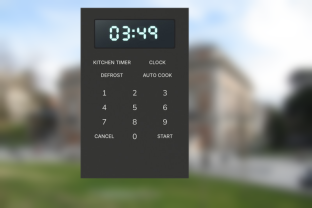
3.49
